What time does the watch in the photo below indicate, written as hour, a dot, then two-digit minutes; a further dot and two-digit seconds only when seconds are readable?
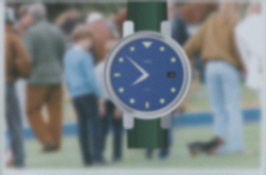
7.52
